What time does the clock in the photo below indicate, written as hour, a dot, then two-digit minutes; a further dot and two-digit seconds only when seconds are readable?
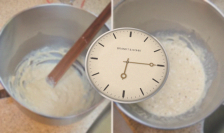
6.15
